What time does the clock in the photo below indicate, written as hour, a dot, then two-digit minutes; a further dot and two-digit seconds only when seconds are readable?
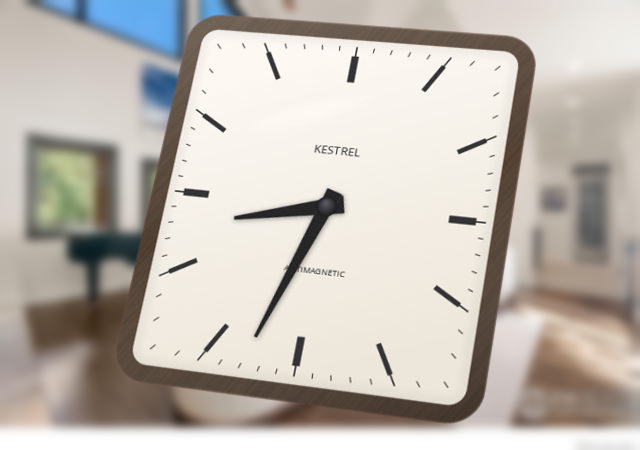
8.33
